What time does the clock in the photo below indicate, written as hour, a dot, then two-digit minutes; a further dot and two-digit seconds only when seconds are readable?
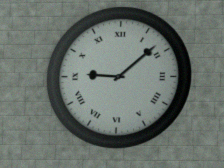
9.08
